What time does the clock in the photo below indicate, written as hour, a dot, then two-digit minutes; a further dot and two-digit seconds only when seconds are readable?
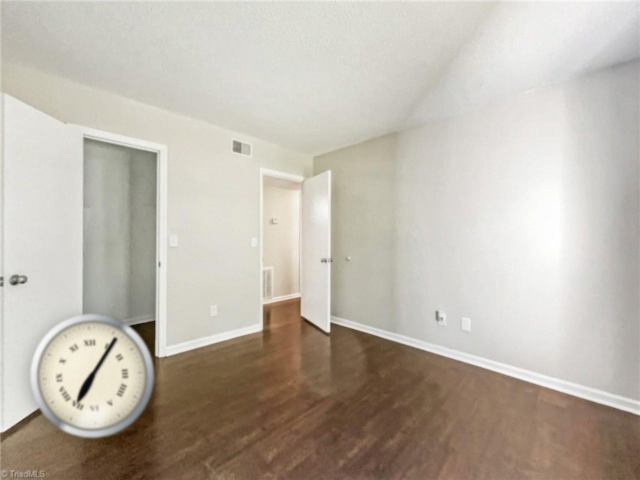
7.06
